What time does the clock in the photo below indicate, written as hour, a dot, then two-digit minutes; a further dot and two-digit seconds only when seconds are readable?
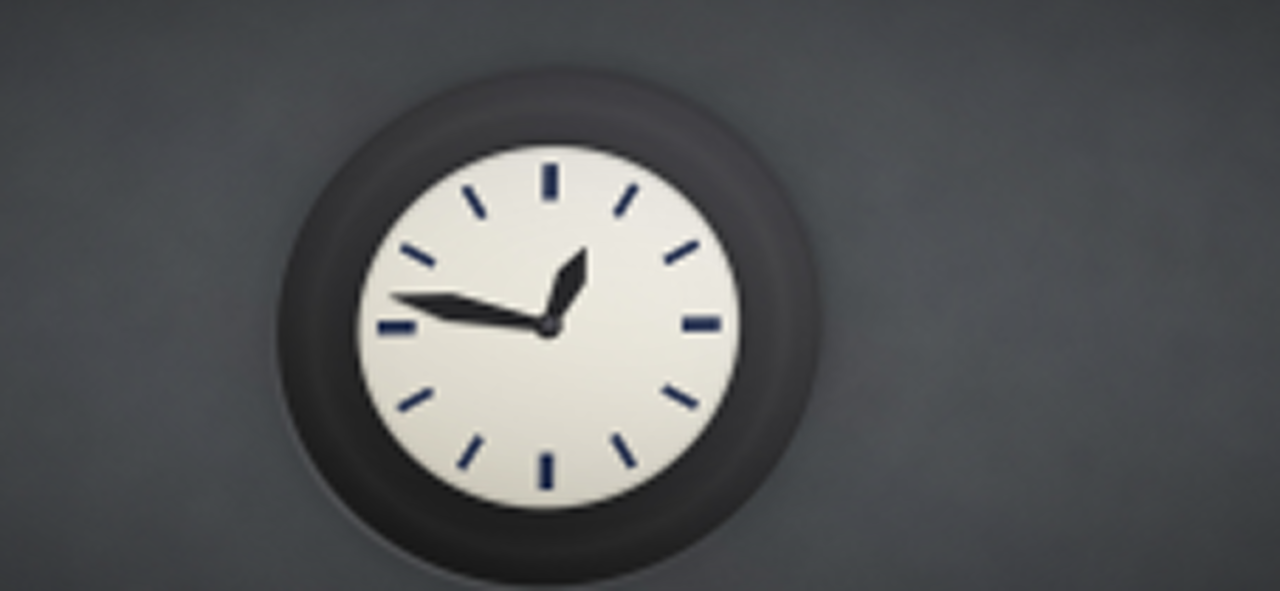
12.47
